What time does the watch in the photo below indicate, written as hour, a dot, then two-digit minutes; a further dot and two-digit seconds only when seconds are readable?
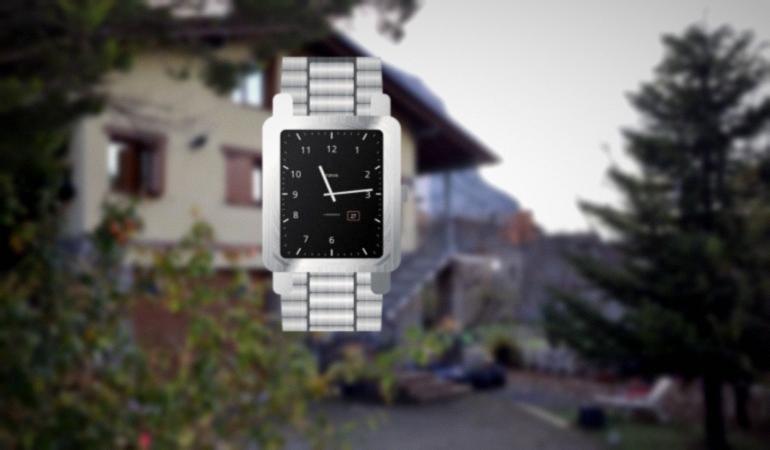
11.14
